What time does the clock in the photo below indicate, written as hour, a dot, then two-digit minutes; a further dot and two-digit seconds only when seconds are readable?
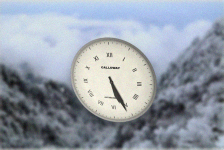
5.26
